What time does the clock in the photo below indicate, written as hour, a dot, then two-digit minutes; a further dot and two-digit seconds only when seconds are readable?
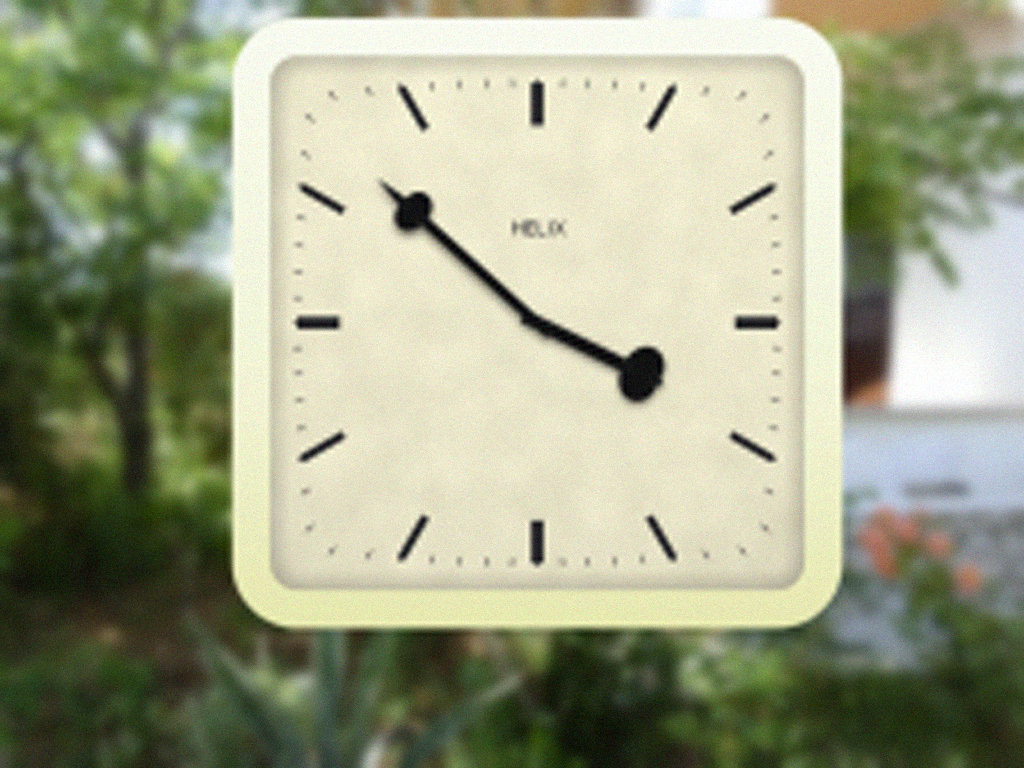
3.52
